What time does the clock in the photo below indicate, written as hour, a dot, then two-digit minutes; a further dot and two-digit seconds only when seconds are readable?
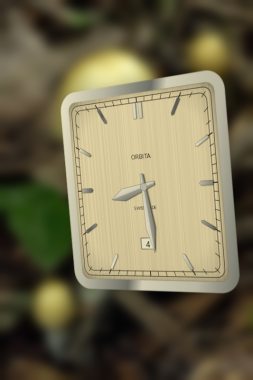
8.29
